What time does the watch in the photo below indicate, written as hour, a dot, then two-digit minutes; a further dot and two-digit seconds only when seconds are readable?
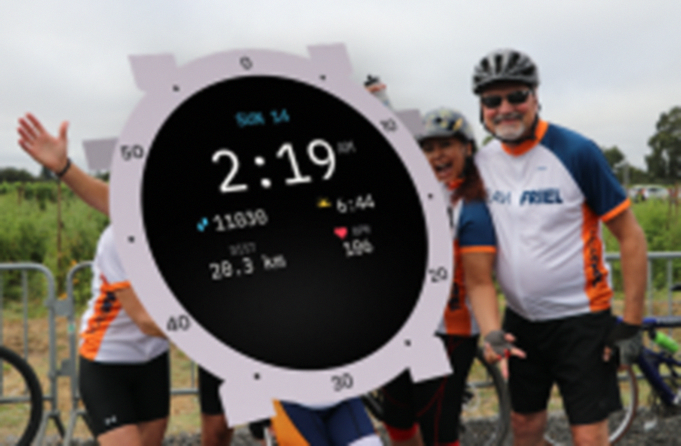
2.19
